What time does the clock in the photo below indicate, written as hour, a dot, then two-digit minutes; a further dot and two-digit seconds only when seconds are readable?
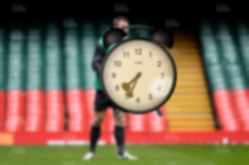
7.34
